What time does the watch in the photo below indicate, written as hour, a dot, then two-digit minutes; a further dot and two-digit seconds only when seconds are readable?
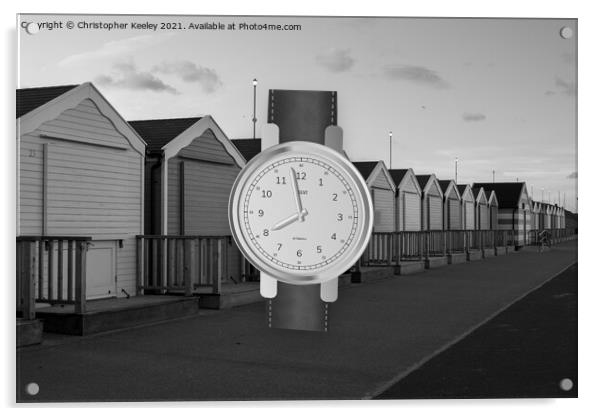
7.58
